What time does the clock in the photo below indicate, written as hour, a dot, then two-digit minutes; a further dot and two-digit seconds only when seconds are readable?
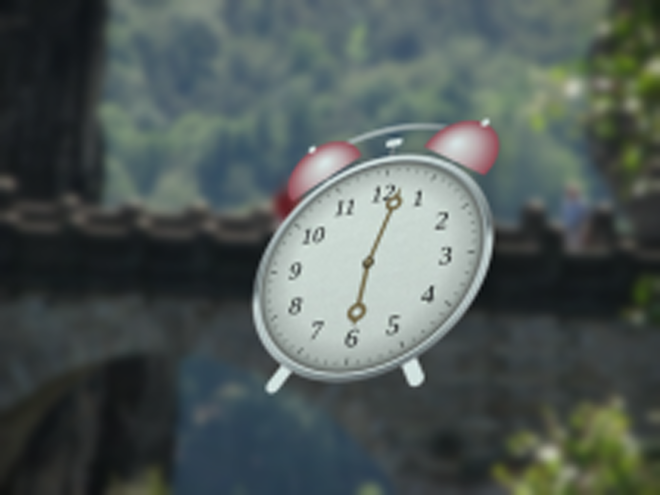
6.02
